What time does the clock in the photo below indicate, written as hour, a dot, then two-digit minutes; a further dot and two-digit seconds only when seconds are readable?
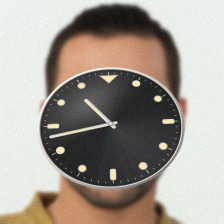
10.43
